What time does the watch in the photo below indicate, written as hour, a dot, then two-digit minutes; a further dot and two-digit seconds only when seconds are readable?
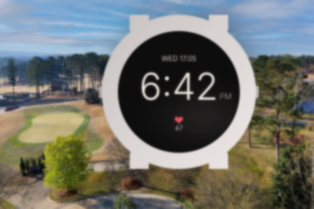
6.42
